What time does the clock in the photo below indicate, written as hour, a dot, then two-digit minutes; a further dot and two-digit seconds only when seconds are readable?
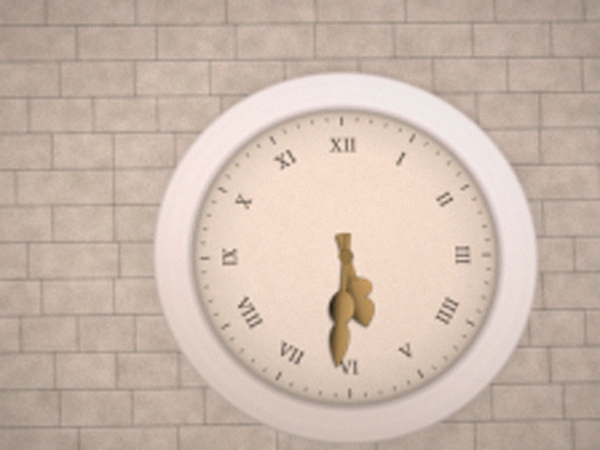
5.31
